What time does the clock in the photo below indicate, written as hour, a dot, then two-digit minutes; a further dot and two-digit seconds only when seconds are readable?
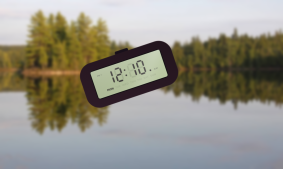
12.10
